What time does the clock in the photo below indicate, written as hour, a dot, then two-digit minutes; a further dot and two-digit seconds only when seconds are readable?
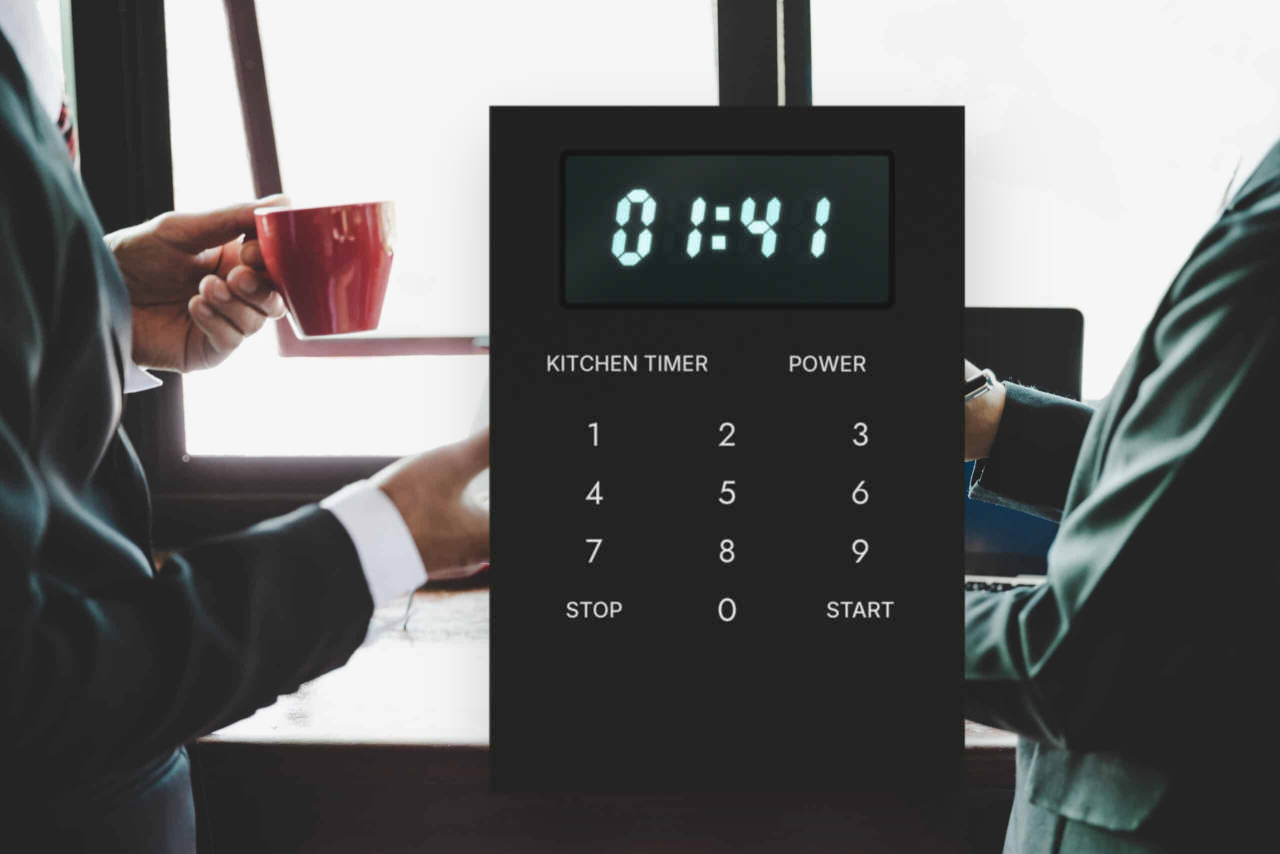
1.41
